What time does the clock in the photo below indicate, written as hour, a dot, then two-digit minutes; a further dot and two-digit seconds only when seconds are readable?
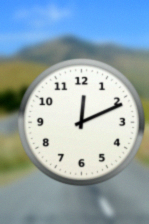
12.11
